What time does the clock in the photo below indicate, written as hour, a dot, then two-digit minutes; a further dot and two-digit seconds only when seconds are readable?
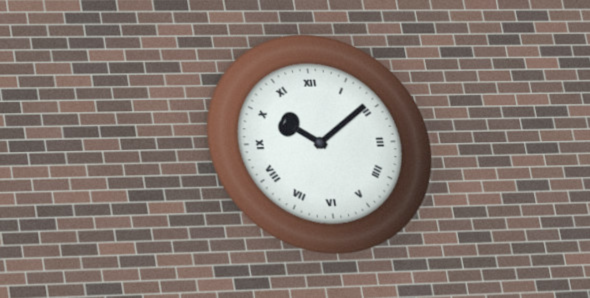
10.09
